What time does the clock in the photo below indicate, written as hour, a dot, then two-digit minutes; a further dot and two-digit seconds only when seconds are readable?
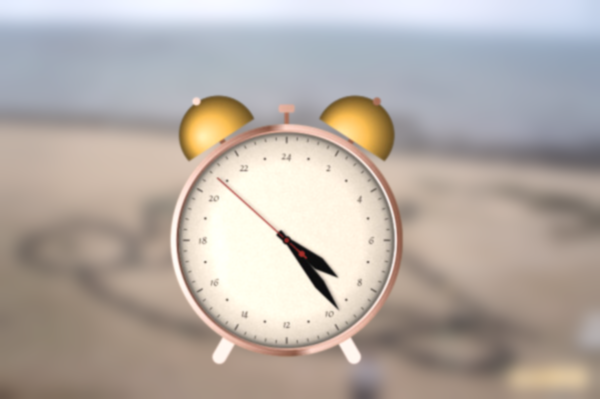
8.23.52
